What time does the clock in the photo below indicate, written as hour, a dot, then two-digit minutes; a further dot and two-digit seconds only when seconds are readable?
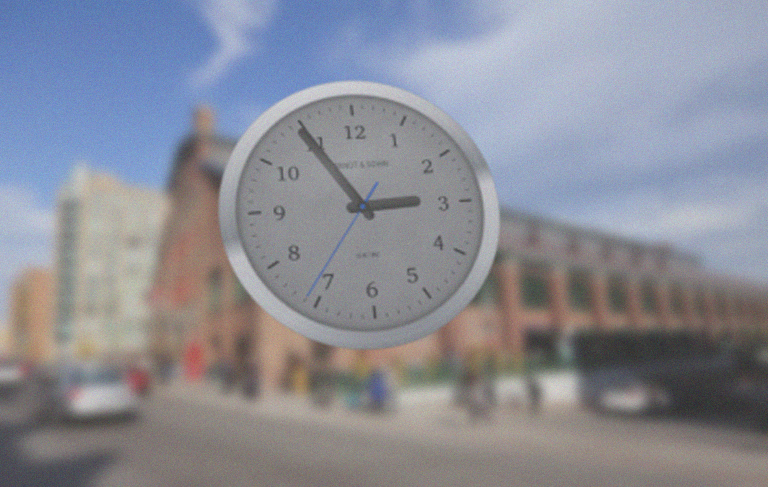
2.54.36
